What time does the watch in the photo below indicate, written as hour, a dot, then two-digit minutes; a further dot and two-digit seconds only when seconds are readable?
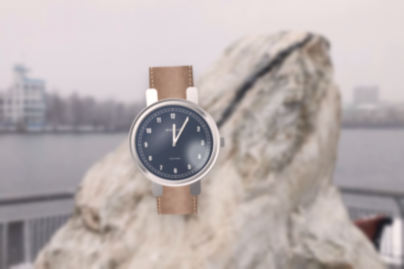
12.05
